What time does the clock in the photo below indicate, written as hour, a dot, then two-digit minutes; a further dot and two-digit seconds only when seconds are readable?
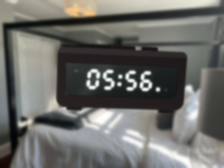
5.56
